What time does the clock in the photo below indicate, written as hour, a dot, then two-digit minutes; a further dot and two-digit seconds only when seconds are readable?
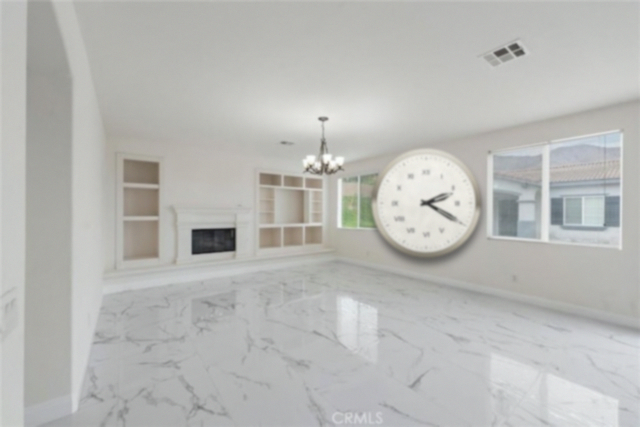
2.20
